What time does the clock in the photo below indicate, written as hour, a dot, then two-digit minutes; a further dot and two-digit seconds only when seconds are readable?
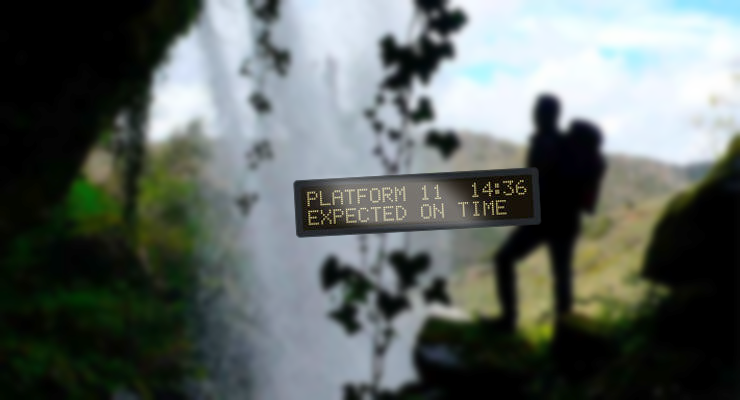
14.36
